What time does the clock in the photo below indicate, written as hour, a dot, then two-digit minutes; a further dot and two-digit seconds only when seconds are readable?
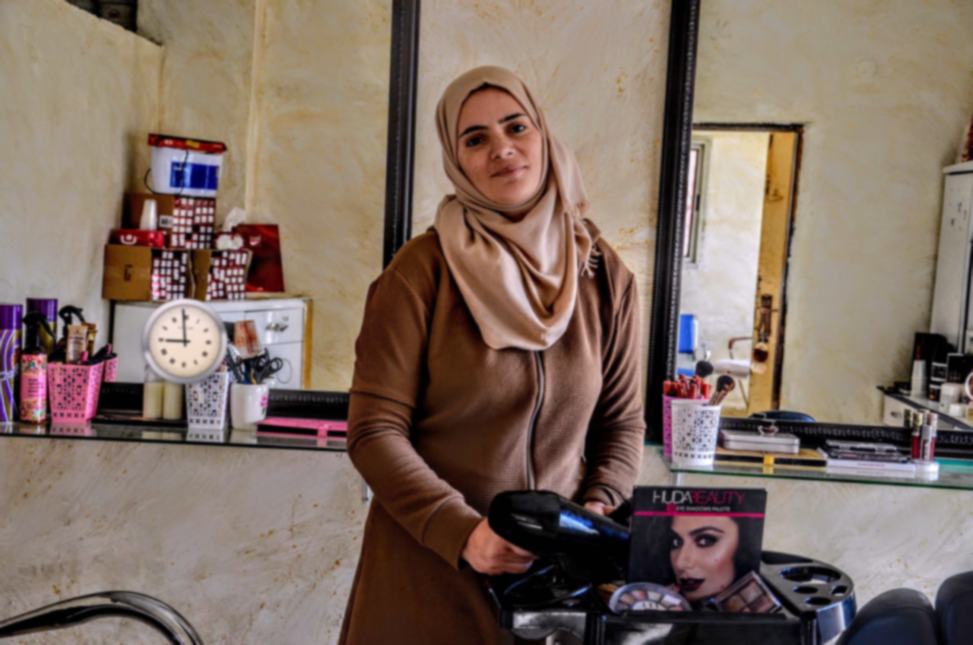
8.59
